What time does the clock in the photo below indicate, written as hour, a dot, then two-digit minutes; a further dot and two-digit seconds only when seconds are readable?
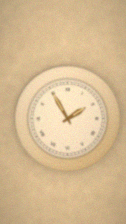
1.55
